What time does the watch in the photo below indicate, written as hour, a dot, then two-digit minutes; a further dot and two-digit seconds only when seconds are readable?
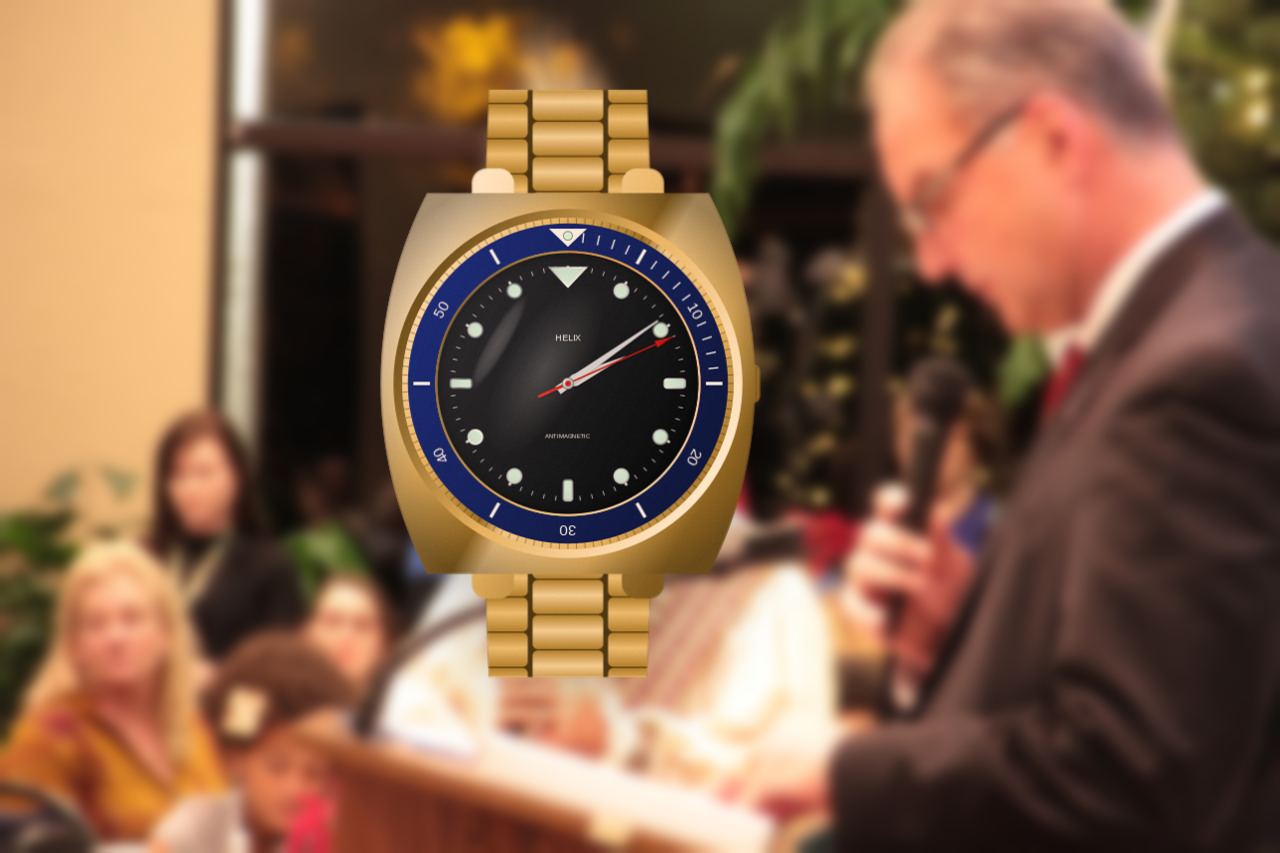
2.09.11
